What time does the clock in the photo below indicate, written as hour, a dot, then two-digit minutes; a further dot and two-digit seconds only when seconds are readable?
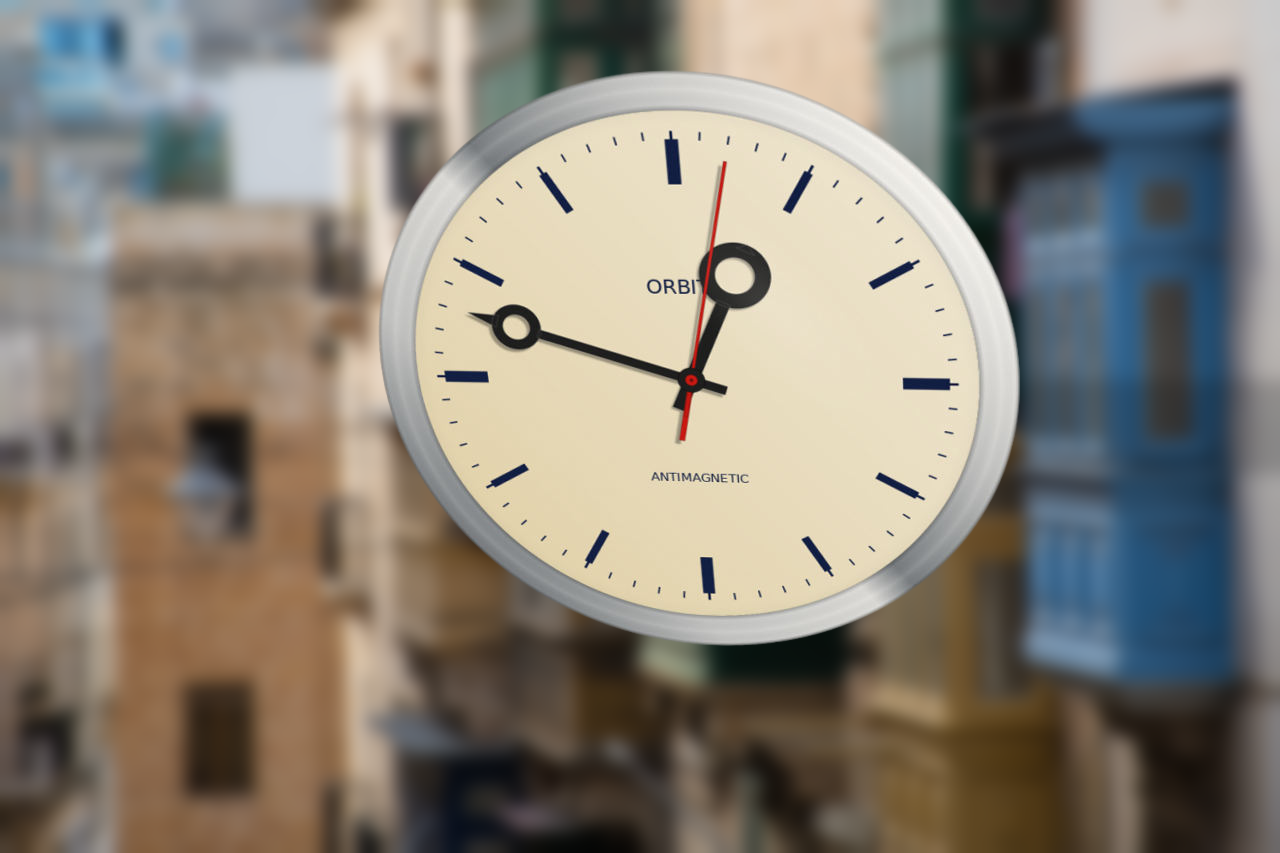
12.48.02
